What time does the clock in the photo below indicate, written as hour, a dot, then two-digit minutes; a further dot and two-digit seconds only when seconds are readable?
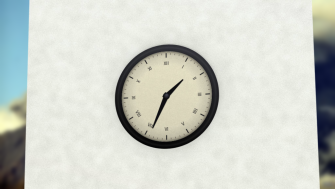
1.34
